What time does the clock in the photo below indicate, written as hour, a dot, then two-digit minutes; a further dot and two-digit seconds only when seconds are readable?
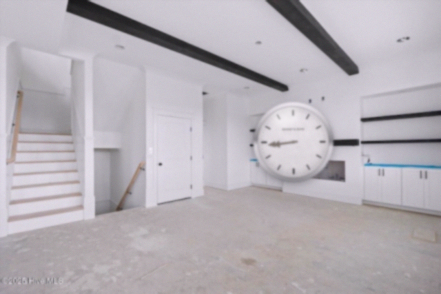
8.44
